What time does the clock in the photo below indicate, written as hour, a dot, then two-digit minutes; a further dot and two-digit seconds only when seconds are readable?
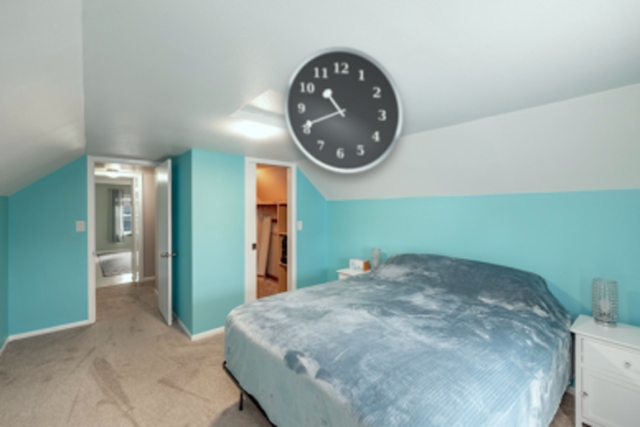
10.41
